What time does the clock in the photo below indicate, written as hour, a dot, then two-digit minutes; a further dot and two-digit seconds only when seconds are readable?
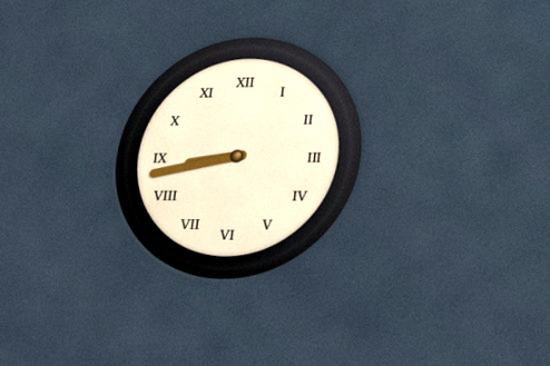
8.43
